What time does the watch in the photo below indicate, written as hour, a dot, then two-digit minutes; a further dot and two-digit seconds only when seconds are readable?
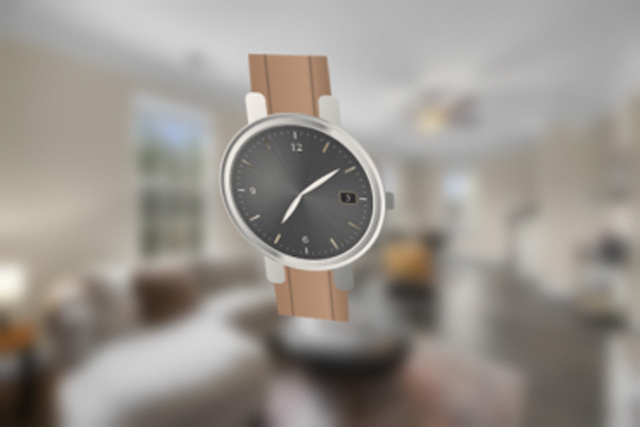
7.09
